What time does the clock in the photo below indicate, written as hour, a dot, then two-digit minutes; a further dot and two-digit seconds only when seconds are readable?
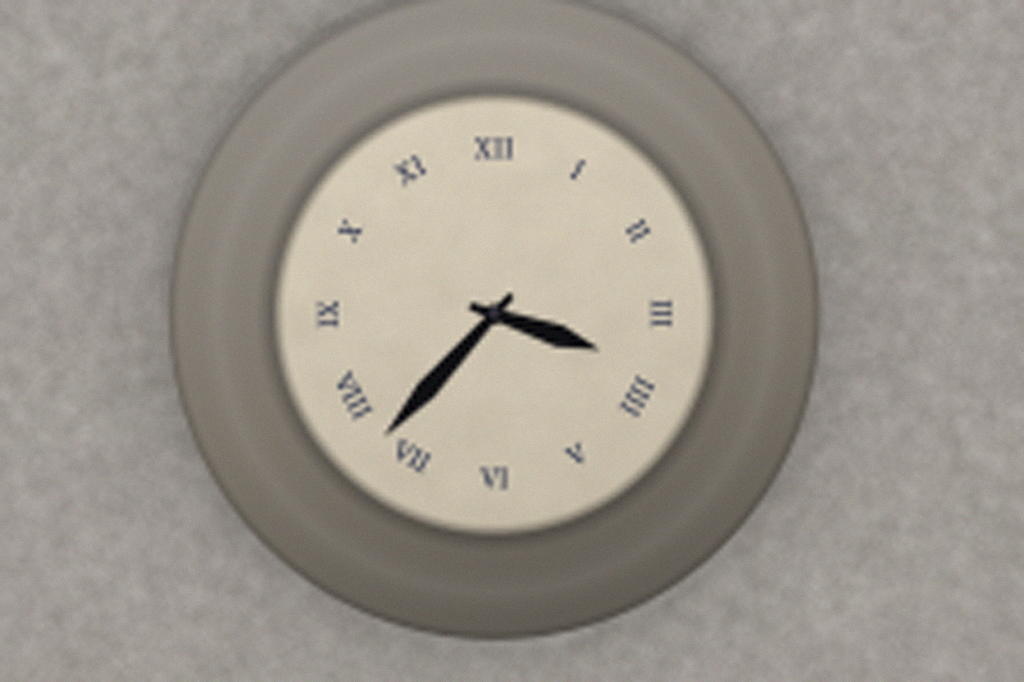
3.37
